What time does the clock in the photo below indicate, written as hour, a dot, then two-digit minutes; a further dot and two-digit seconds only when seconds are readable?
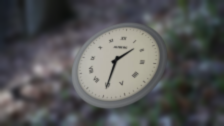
1.30
